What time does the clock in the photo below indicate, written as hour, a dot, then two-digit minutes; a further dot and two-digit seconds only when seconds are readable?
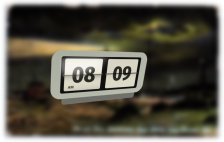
8.09
